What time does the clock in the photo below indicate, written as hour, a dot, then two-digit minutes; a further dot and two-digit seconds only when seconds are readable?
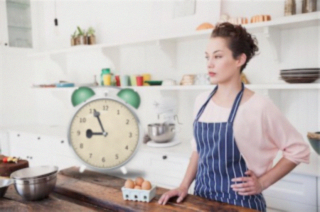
8.56
